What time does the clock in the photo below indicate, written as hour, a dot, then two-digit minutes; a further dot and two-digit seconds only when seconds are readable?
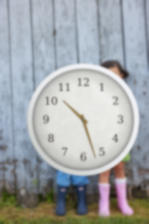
10.27
